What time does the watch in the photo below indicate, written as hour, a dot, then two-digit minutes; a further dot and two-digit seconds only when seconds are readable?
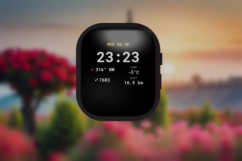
23.23
